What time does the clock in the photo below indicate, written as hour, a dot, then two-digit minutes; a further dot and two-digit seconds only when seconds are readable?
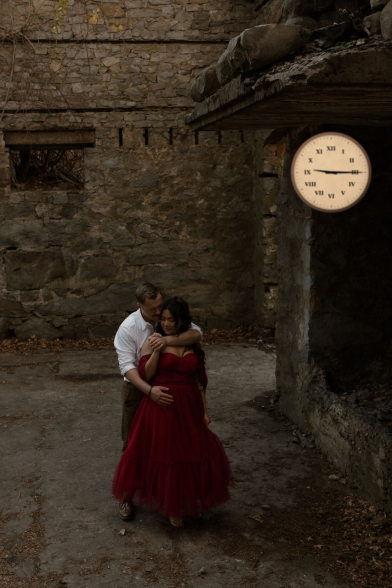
9.15
